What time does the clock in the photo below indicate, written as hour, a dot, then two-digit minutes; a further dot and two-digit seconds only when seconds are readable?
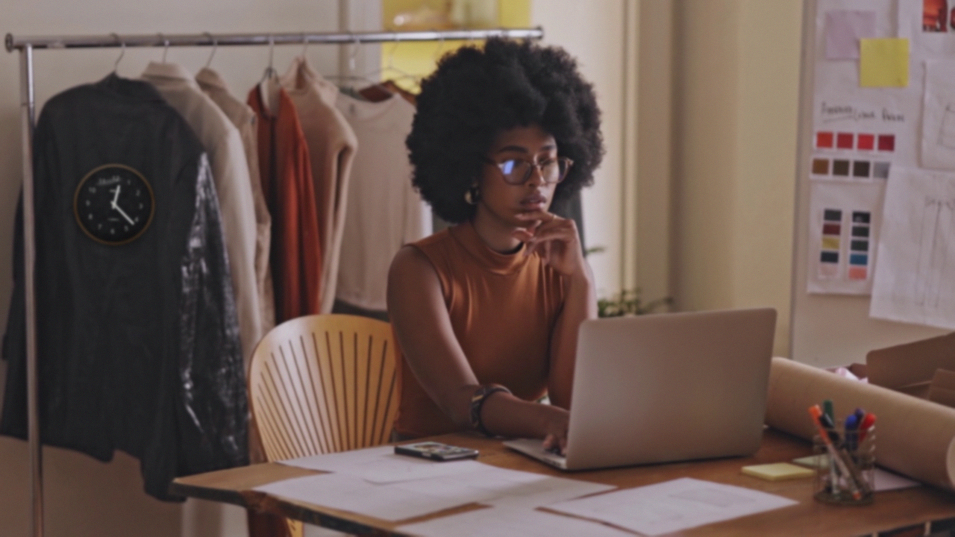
12.22
